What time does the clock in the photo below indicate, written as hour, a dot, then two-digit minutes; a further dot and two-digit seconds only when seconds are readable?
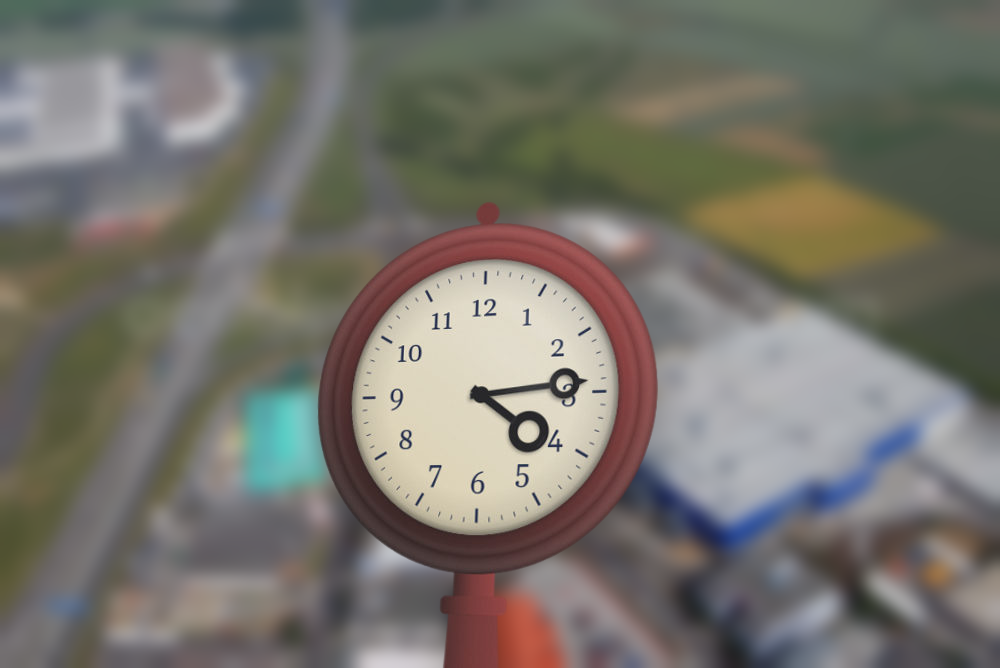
4.14
